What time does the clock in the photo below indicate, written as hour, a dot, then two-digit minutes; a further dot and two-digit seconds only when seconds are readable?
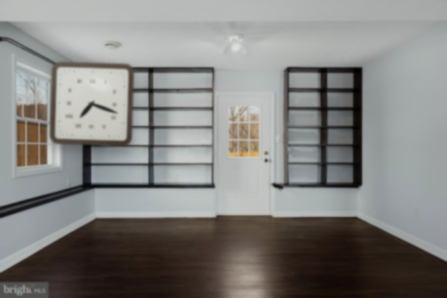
7.18
